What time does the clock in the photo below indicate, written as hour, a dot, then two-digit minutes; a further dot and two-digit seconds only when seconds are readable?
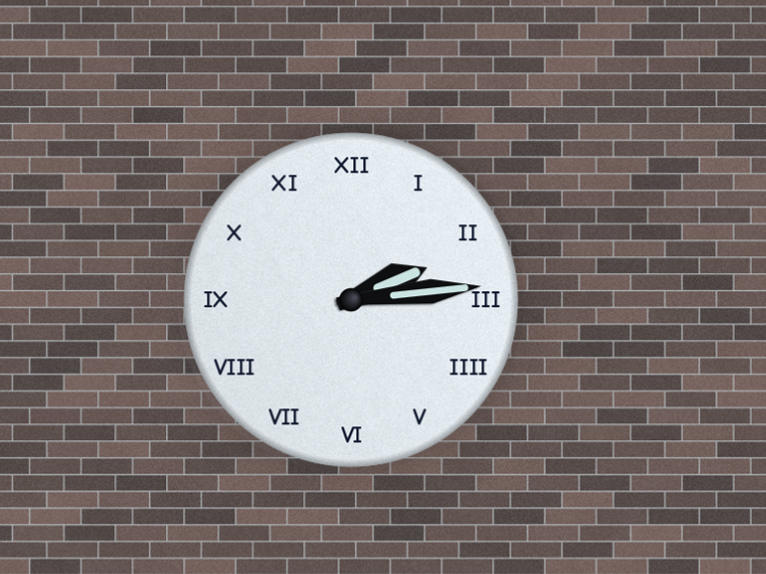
2.14
